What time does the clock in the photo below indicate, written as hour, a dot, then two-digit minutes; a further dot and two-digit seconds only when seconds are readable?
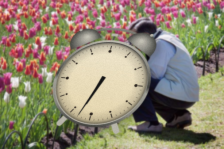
6.33
